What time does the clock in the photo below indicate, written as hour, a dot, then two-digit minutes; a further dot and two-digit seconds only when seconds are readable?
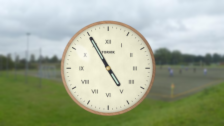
4.55
